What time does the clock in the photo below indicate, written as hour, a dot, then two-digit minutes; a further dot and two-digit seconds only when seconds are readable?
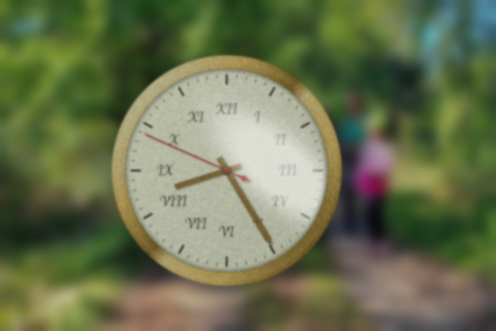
8.24.49
